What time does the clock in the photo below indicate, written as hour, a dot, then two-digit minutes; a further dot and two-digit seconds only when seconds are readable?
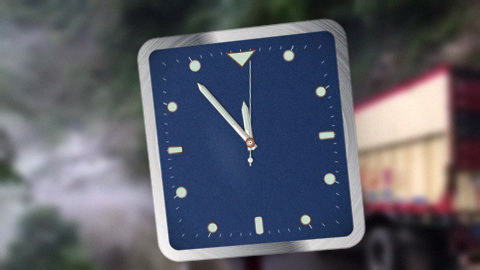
11.54.01
